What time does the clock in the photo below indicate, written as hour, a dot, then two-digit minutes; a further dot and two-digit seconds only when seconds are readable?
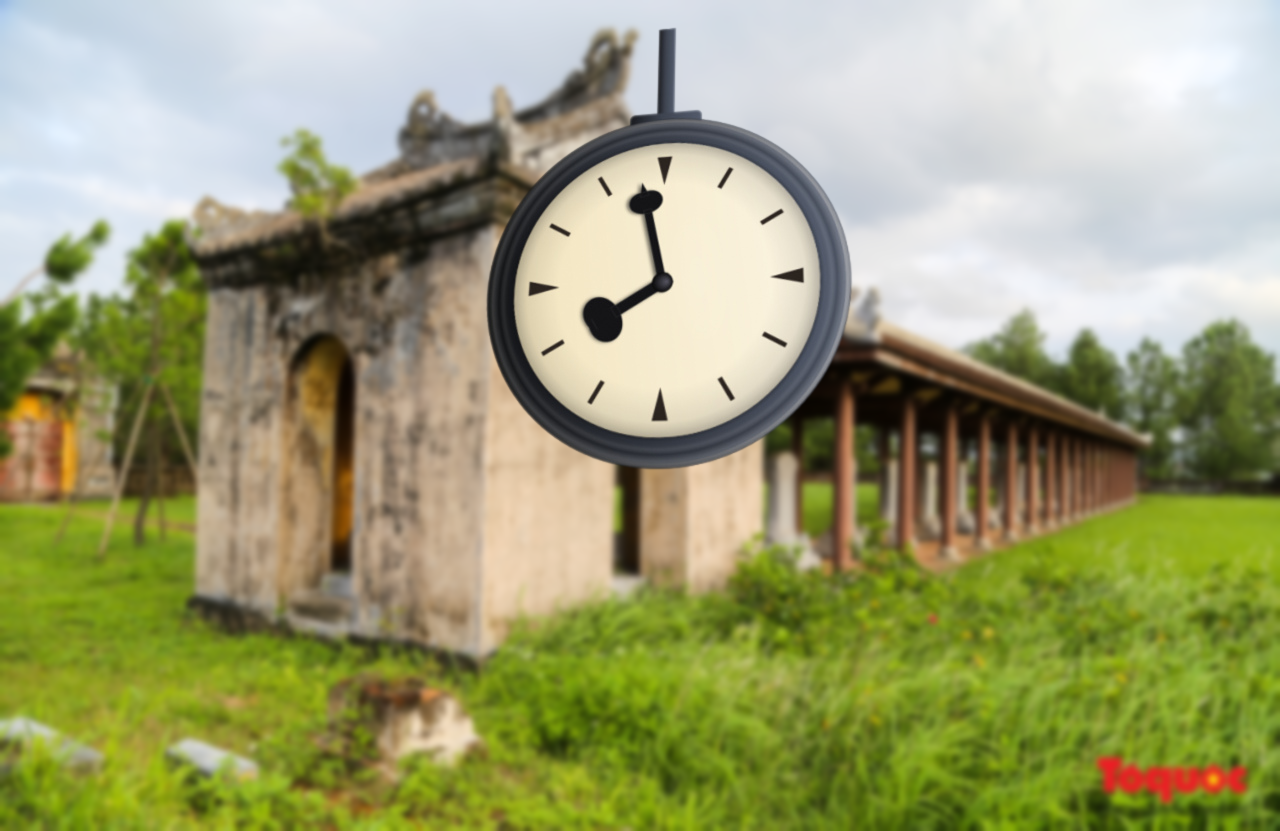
7.58
